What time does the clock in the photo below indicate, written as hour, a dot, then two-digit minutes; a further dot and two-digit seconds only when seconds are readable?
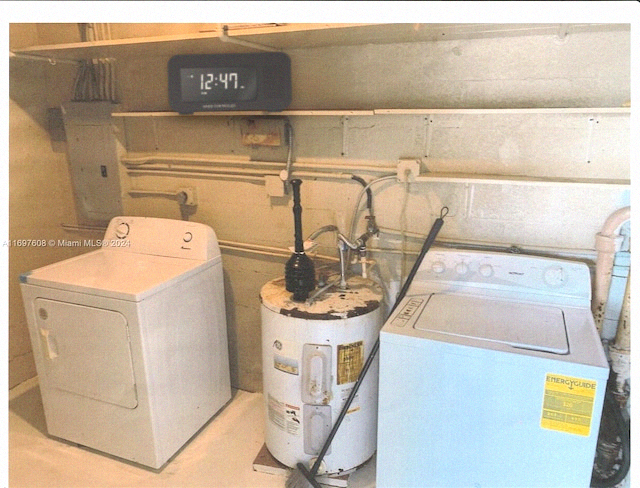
12.47
